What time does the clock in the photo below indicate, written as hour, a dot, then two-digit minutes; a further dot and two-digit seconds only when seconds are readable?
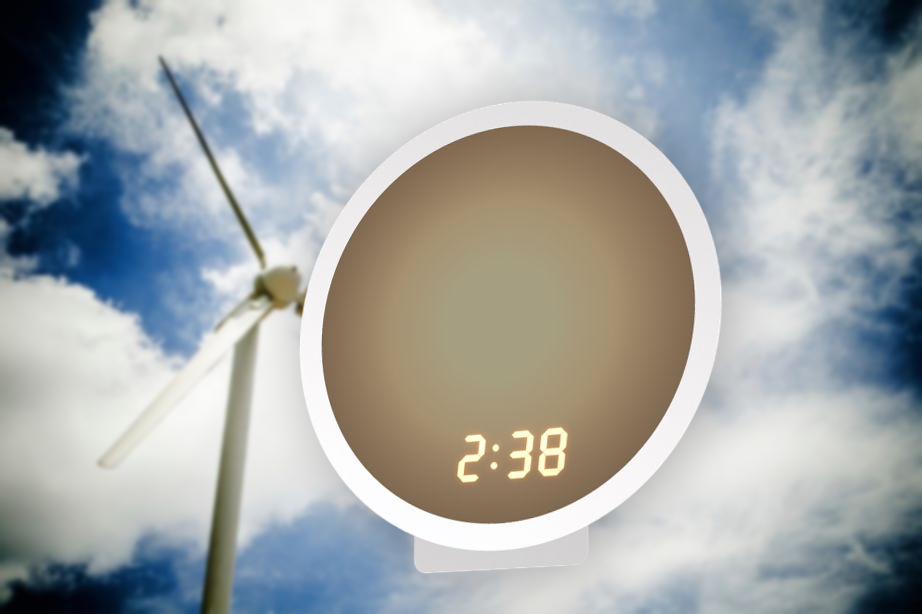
2.38
